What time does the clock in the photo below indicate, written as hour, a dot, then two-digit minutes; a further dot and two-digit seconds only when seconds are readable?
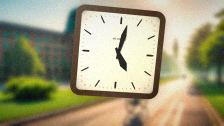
5.02
